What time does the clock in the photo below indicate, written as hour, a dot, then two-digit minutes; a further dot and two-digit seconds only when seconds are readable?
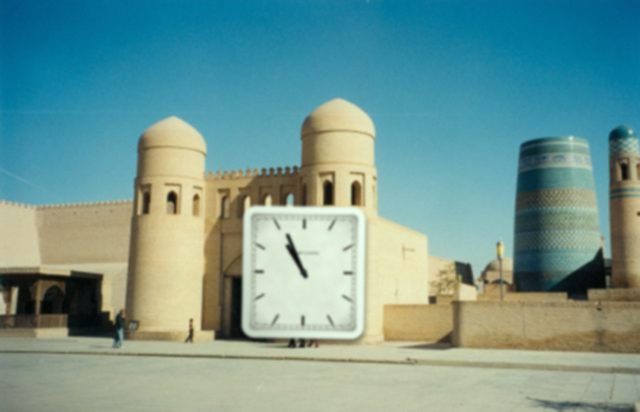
10.56
